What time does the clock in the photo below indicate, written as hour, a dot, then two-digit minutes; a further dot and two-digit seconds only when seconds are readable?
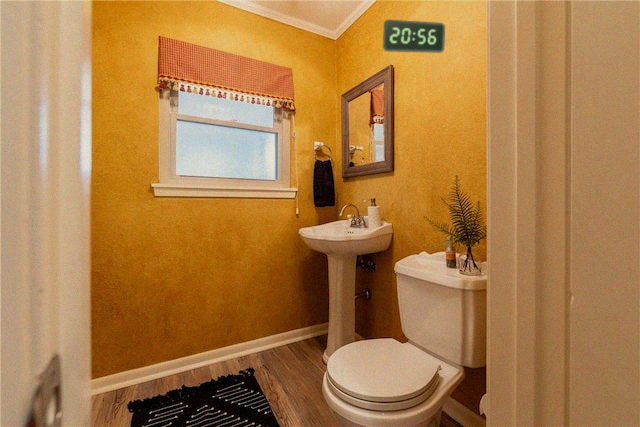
20.56
